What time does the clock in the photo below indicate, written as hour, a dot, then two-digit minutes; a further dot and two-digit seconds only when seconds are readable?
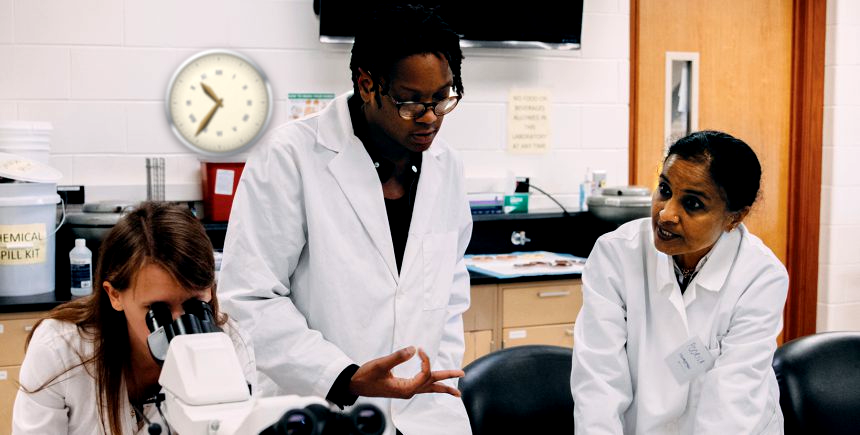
10.36
